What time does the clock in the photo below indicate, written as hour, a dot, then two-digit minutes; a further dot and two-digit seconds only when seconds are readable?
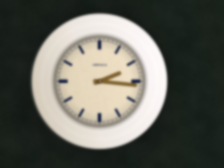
2.16
